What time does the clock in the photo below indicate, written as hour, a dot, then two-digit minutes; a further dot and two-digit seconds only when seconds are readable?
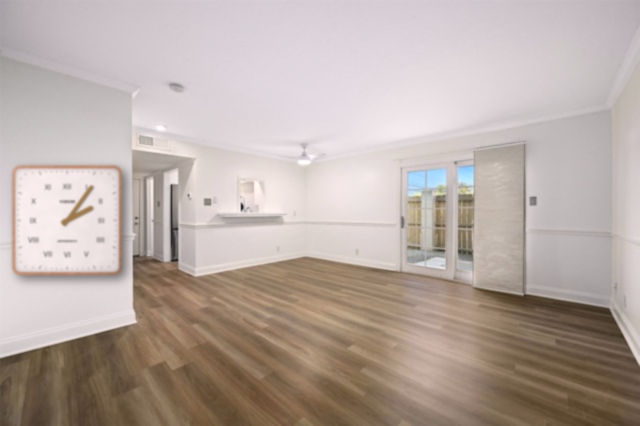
2.06
